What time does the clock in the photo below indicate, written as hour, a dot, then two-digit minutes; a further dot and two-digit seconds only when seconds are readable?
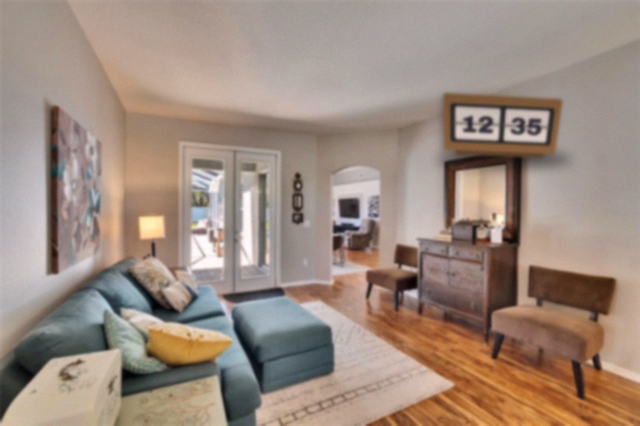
12.35
